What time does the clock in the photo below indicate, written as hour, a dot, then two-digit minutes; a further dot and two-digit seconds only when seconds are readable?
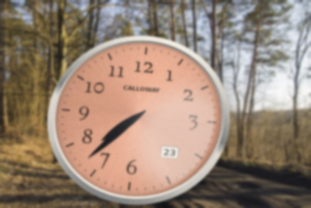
7.37
